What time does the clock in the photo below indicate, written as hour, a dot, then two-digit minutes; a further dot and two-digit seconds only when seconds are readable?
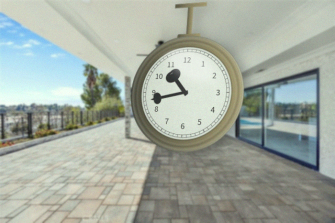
10.43
